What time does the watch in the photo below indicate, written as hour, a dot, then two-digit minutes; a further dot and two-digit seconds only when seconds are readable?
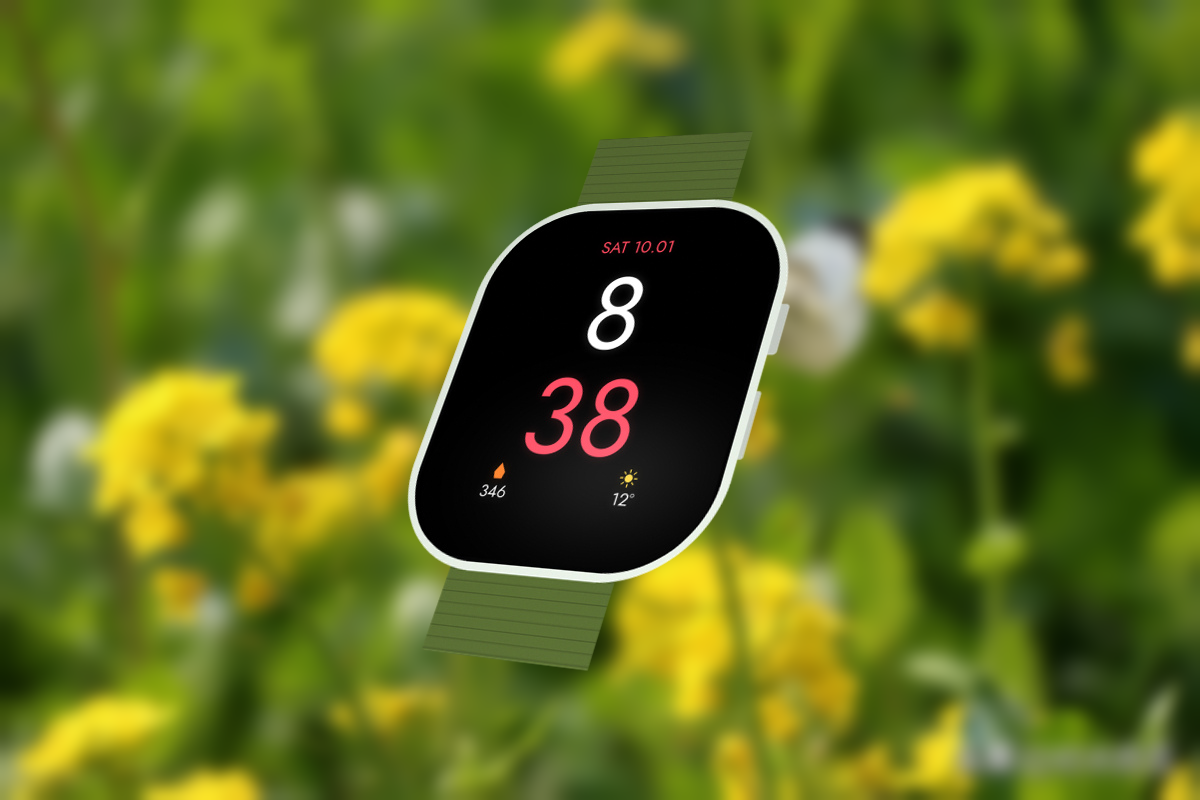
8.38
